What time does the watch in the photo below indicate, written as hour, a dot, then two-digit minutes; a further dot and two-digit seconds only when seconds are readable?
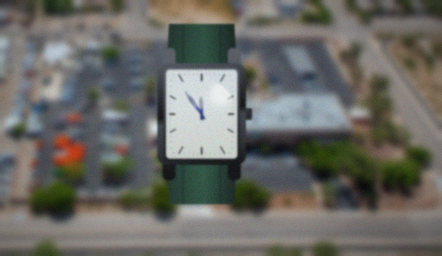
11.54
